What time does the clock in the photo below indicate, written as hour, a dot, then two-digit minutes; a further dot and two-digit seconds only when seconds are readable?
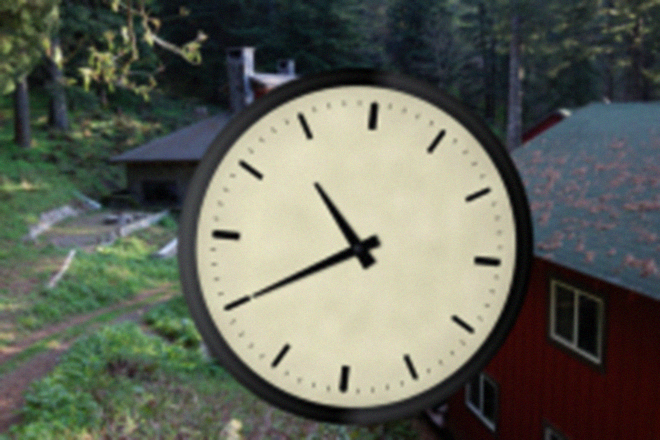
10.40
